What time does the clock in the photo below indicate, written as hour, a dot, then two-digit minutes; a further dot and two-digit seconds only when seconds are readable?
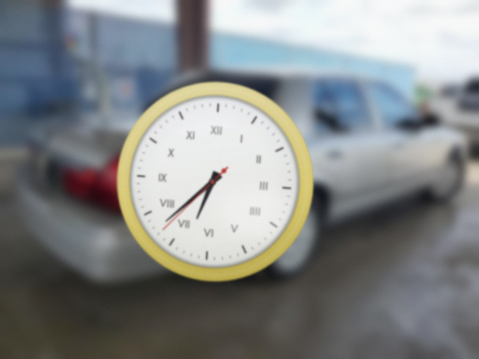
6.37.37
